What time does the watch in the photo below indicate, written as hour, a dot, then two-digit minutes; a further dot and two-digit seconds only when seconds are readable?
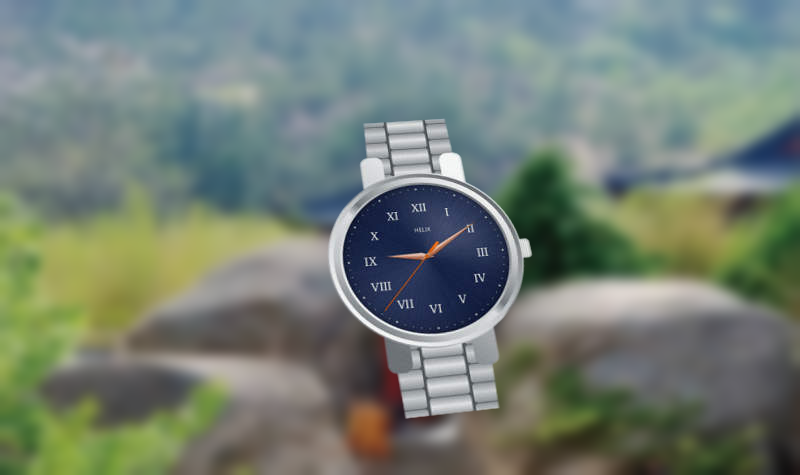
9.09.37
